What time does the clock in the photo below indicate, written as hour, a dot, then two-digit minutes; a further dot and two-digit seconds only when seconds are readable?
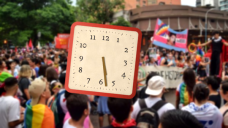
5.28
